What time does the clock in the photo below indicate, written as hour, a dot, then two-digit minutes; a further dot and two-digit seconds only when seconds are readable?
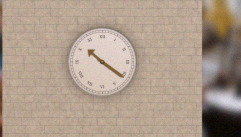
10.21
